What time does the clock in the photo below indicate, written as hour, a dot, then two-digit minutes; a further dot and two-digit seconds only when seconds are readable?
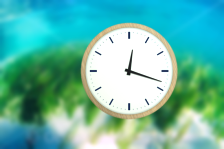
12.18
